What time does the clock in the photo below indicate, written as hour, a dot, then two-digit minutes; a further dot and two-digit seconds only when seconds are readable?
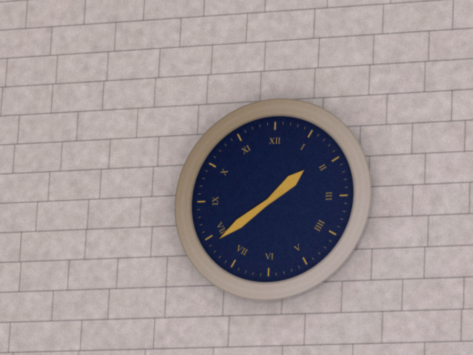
1.39
